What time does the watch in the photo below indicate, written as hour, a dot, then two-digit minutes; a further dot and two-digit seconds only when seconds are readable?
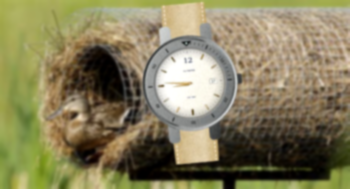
8.46
